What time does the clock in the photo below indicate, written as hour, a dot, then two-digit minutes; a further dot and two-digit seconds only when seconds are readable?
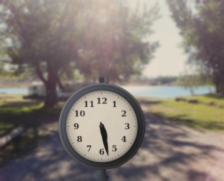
5.28
